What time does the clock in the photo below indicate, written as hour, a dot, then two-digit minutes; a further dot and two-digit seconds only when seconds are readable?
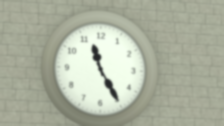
11.25
